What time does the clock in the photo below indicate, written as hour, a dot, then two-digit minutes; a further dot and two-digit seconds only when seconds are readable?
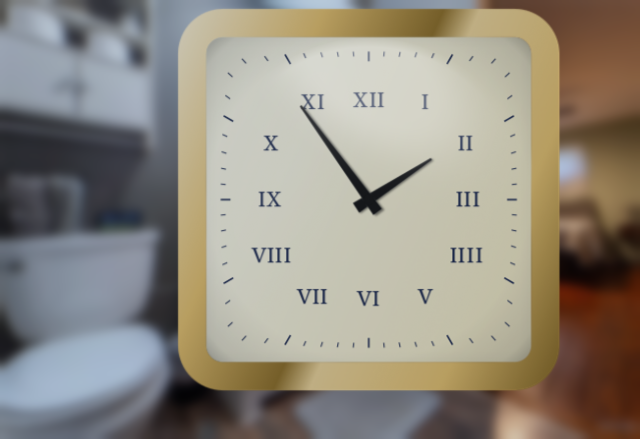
1.54
